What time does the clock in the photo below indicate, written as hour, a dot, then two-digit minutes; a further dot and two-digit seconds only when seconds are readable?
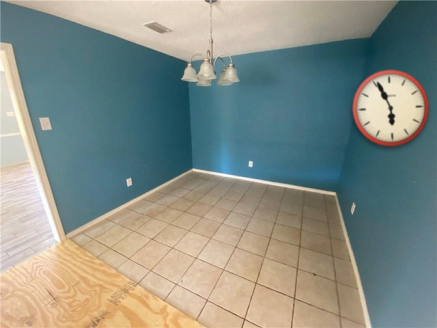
5.56
